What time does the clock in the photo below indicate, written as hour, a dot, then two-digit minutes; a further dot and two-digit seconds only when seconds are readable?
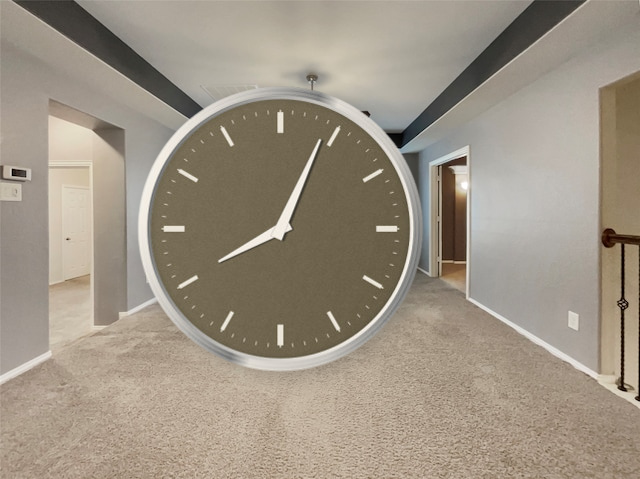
8.04
